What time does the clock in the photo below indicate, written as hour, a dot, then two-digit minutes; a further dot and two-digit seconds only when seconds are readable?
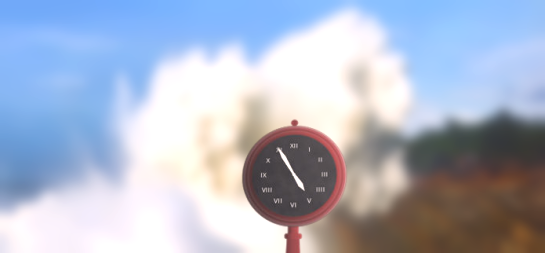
4.55
